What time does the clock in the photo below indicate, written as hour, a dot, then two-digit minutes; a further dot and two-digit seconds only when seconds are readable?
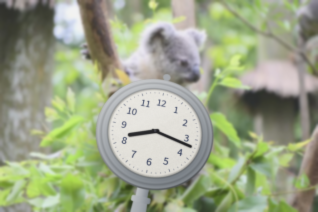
8.17
